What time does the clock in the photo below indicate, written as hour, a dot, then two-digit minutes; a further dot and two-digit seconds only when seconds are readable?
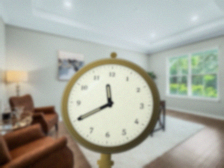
11.40
